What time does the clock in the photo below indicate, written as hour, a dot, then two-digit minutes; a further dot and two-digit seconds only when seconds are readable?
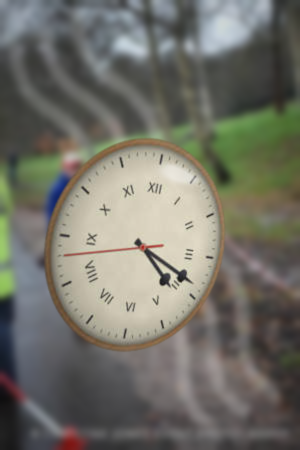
4.18.43
